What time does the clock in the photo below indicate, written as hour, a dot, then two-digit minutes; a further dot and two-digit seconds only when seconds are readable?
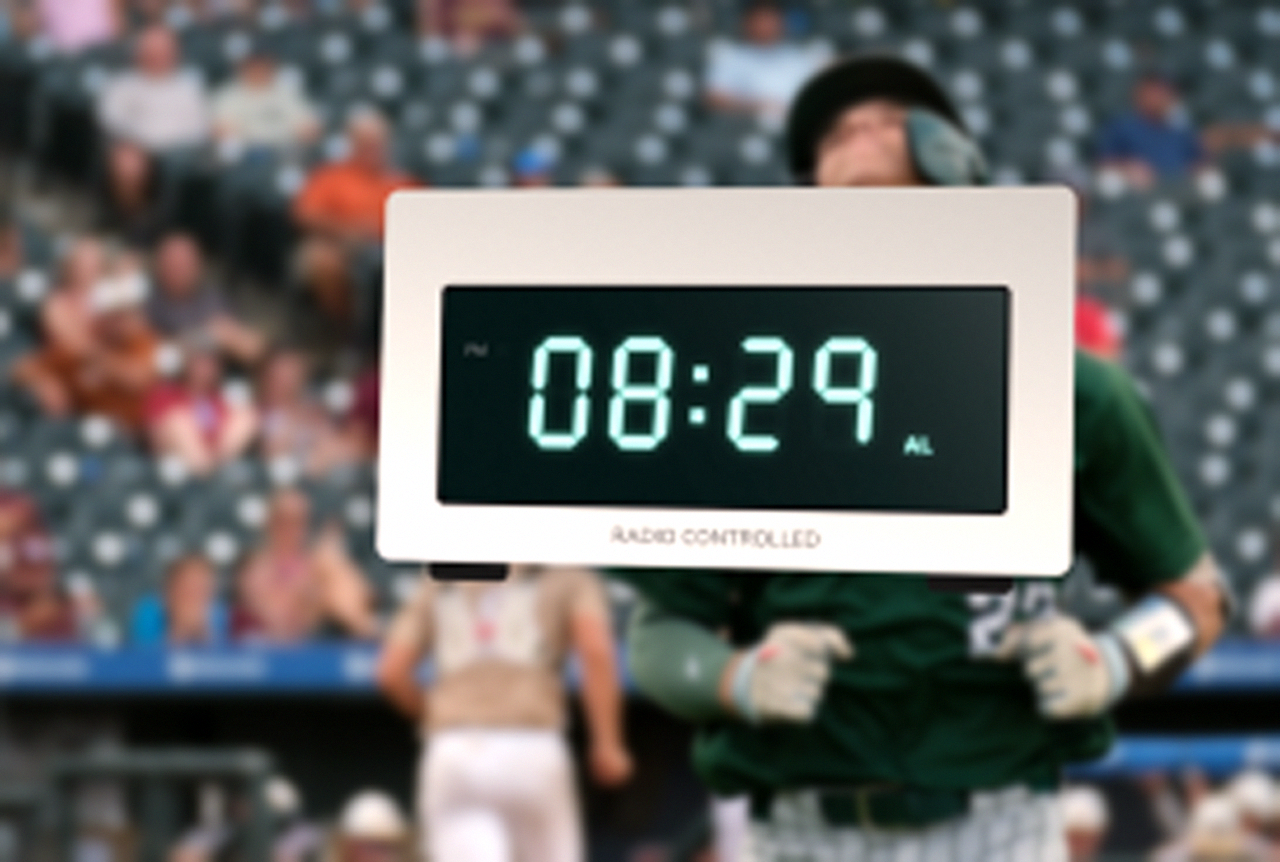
8.29
